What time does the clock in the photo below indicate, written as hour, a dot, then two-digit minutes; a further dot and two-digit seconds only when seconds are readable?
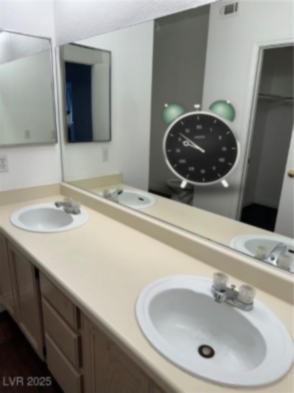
9.52
